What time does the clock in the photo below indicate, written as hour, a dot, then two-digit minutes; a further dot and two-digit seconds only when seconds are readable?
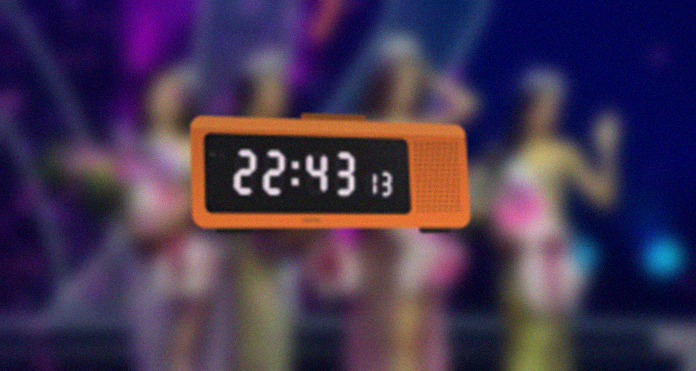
22.43.13
